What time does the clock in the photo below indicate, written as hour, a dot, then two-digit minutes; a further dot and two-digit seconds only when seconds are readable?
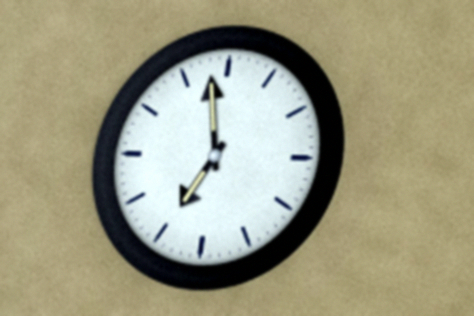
6.58
